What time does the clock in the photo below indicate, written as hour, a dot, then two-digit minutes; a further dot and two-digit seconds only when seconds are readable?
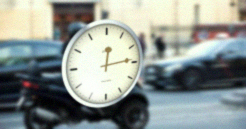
12.14
